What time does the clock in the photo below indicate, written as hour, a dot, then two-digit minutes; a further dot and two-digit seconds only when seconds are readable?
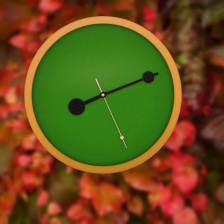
8.11.26
